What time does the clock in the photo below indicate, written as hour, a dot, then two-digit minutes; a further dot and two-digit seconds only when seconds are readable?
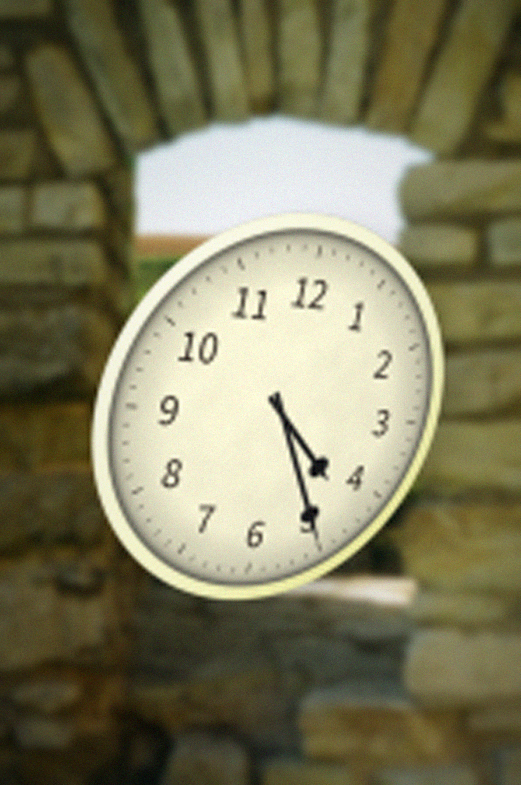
4.25
